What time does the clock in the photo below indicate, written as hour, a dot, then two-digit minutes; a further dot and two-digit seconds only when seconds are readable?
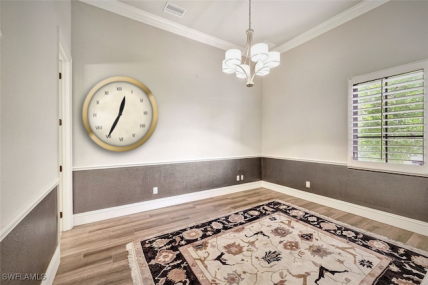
12.35
